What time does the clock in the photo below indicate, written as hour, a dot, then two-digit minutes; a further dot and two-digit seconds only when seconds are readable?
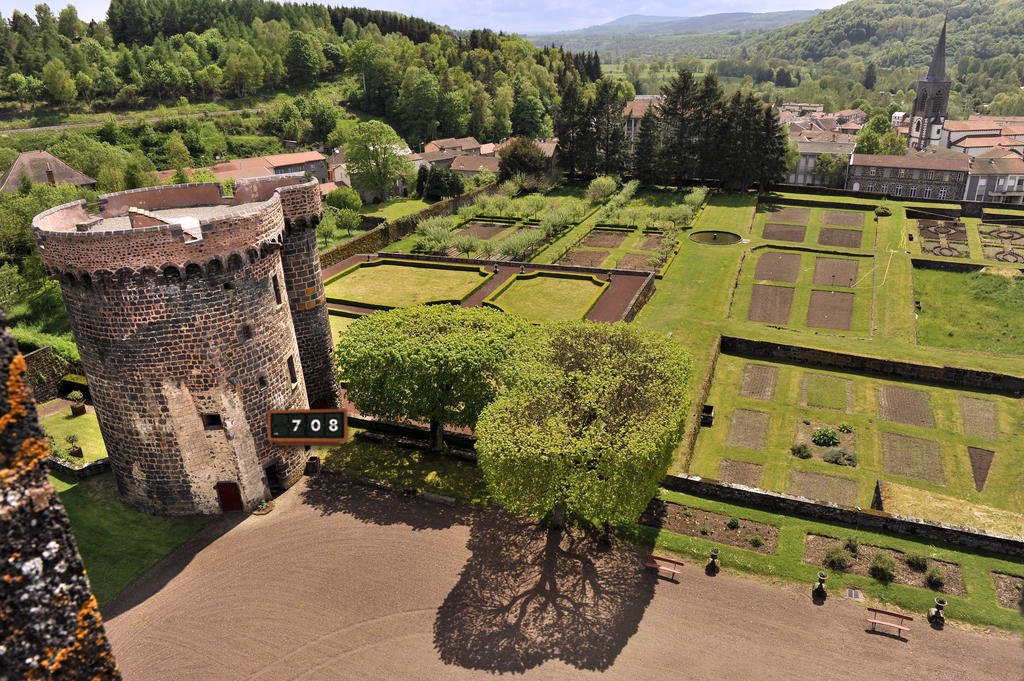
7.08
